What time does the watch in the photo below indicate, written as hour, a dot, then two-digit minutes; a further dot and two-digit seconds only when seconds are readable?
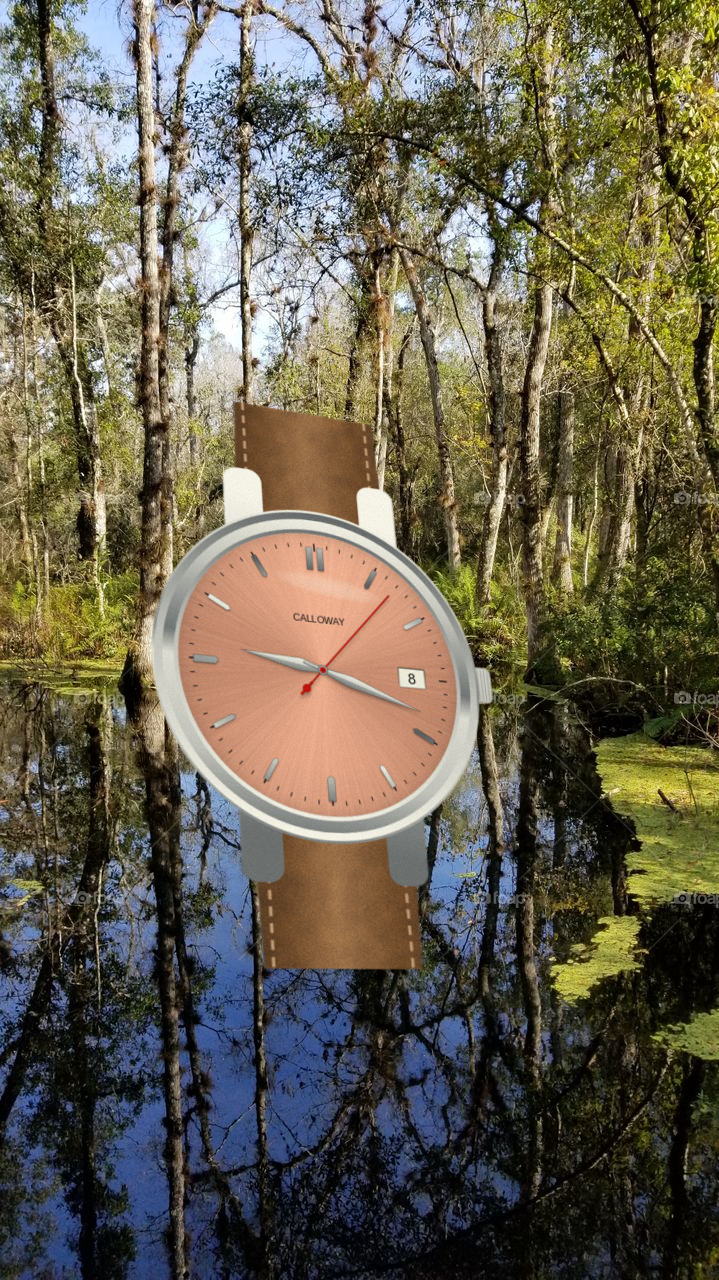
9.18.07
